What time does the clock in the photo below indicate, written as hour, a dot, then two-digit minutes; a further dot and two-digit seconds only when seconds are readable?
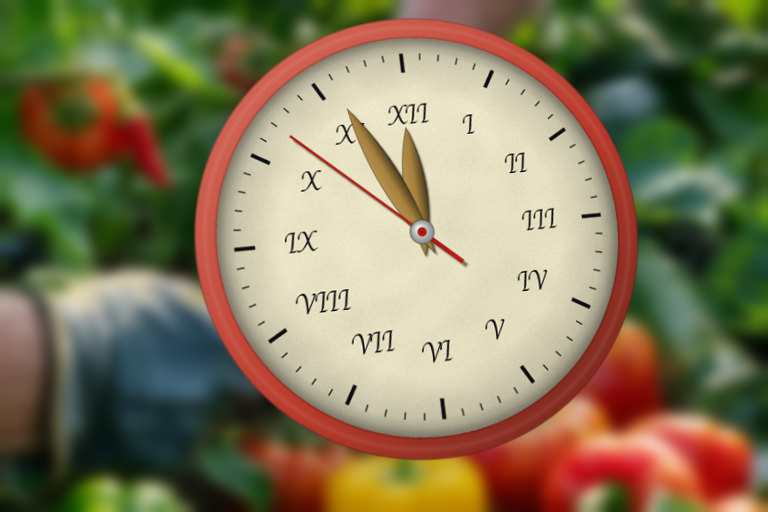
11.55.52
